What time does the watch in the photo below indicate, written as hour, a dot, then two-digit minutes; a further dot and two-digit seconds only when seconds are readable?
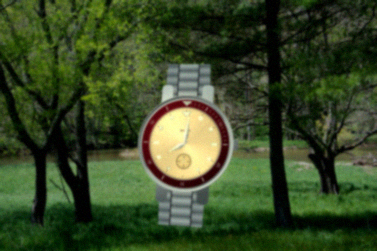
8.01
